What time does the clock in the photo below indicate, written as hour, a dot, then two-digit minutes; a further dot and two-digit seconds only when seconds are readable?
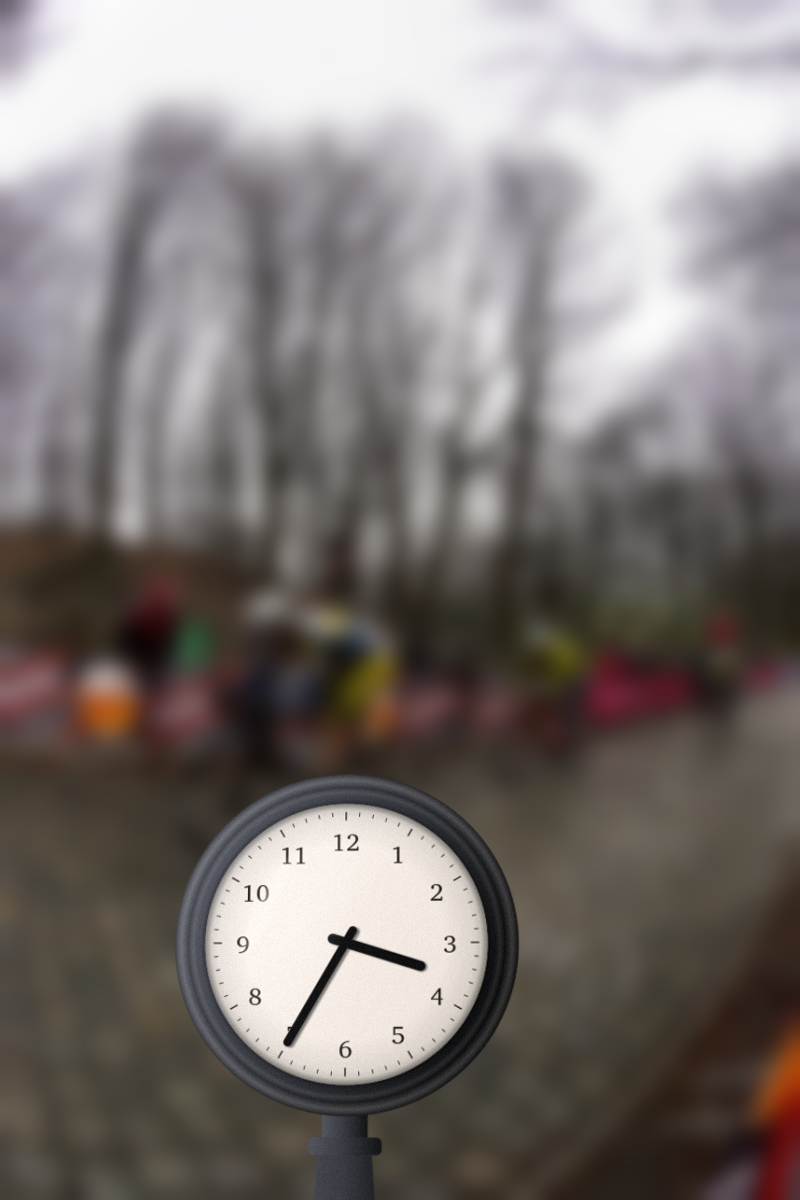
3.35
